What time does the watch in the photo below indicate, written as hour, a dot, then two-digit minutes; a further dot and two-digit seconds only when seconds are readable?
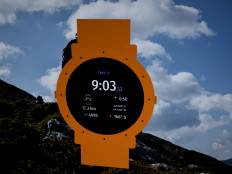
9.03
